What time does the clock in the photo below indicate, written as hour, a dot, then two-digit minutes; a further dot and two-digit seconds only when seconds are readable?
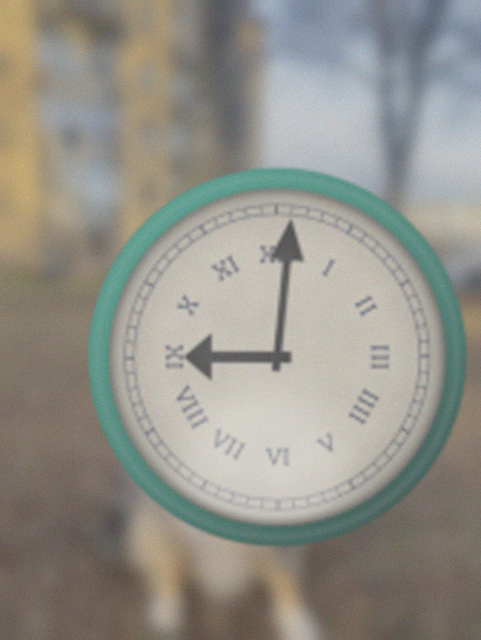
9.01
